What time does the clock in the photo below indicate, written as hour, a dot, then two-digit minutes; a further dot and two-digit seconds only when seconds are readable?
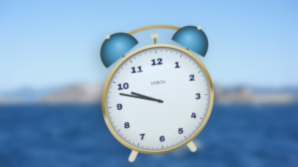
9.48
